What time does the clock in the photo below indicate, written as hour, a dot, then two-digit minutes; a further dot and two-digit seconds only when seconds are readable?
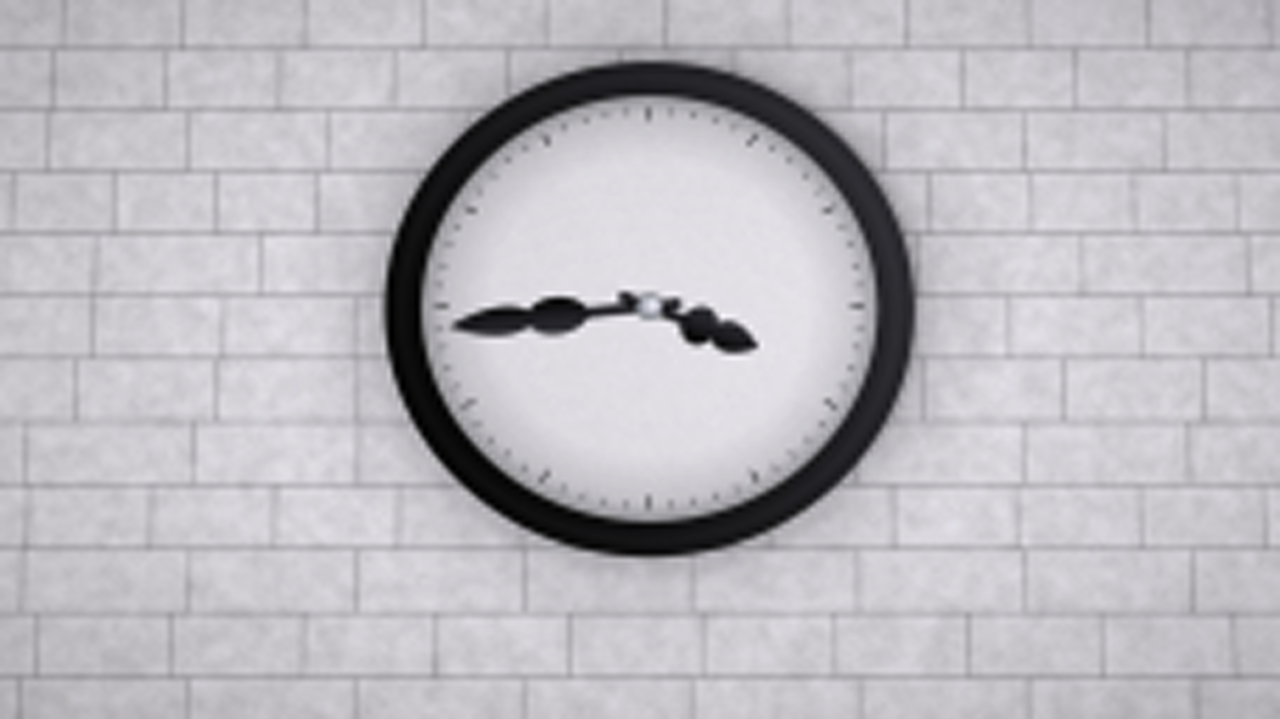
3.44
